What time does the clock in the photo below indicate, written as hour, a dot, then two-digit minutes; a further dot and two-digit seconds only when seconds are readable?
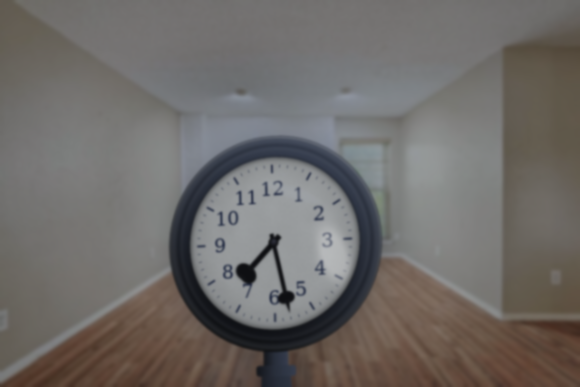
7.28
